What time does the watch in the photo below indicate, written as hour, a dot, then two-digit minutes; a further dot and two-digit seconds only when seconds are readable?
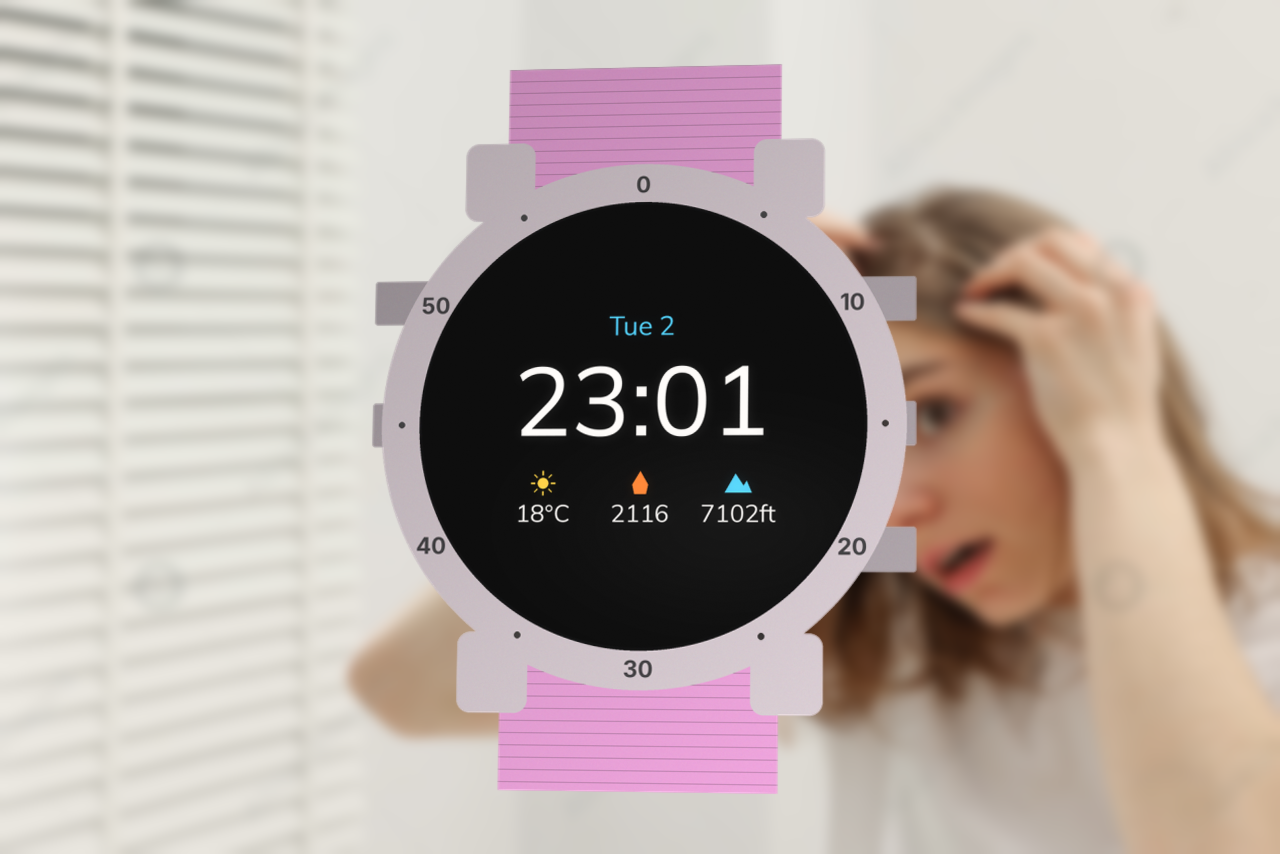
23.01
